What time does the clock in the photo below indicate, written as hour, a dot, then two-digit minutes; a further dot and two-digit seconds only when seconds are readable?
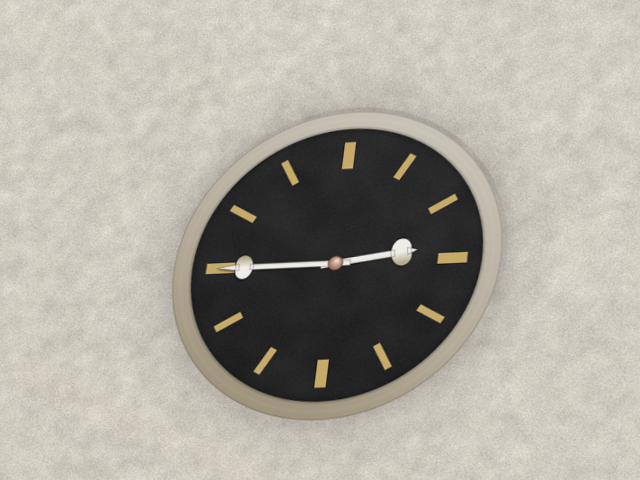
2.45
